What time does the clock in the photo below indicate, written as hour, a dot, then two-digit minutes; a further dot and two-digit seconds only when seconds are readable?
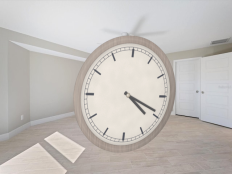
4.19
